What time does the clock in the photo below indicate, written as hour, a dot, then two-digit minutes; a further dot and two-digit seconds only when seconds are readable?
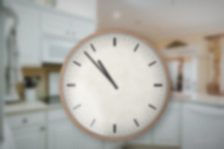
10.53
